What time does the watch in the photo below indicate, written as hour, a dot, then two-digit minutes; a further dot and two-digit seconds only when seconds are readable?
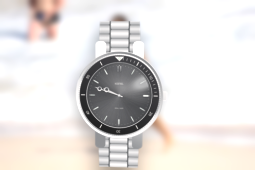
9.48
